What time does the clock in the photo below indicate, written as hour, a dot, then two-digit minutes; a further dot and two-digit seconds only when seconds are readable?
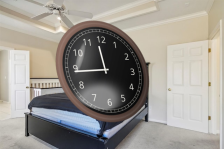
11.44
